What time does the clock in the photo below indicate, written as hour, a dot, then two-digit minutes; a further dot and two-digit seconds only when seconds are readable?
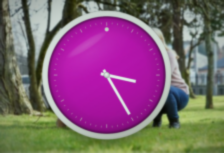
3.25
